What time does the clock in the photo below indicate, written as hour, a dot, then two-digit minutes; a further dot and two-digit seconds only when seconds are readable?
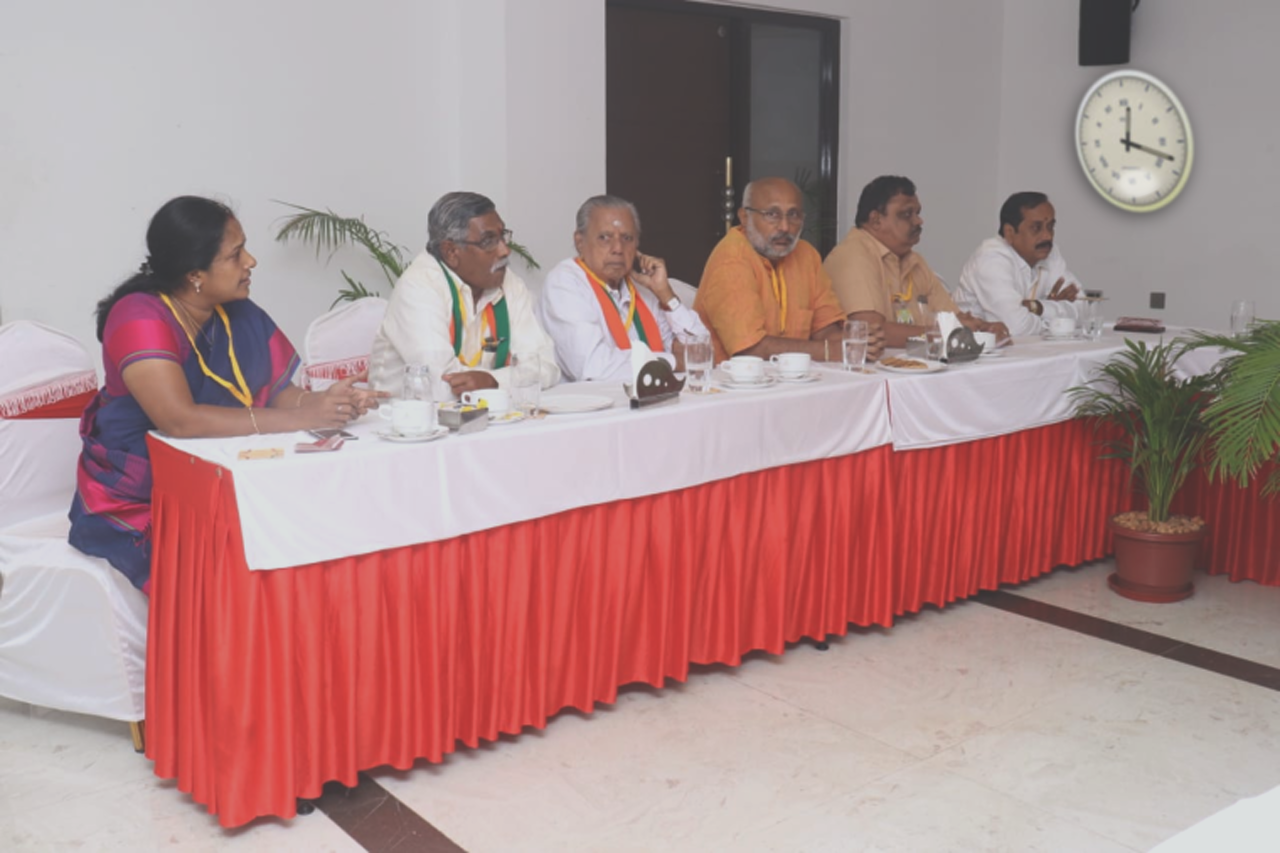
12.18
